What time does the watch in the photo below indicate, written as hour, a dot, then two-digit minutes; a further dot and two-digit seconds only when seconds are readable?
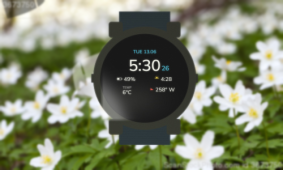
5.30
